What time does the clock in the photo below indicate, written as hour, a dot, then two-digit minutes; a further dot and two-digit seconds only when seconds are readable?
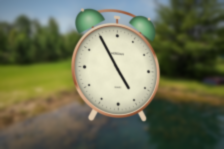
4.55
